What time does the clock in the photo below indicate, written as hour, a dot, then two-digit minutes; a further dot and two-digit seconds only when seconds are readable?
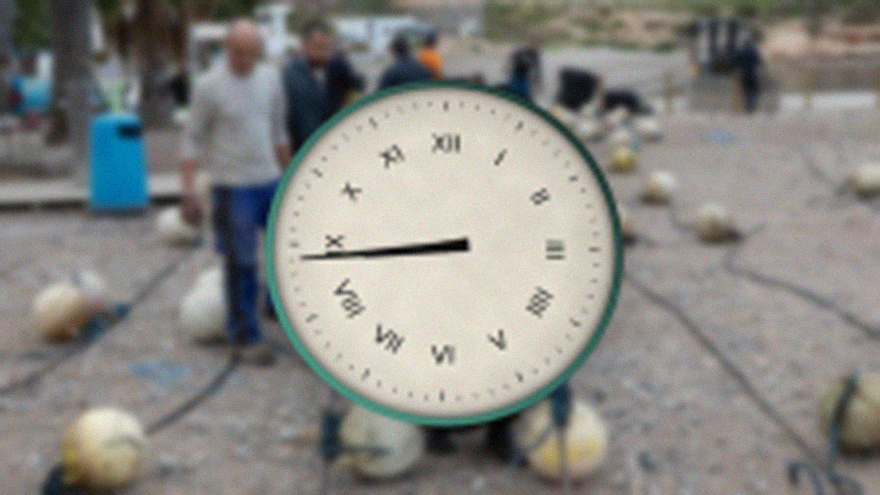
8.44
